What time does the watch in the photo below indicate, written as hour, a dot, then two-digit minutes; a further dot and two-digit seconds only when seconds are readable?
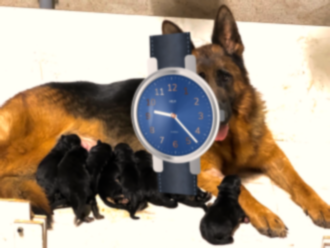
9.23
